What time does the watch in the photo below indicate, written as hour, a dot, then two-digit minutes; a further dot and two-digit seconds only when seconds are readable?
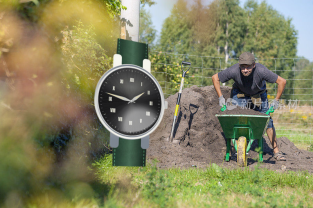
1.47
